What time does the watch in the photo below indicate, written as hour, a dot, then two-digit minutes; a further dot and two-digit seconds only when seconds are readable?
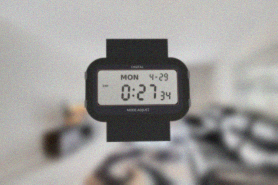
0.27.34
